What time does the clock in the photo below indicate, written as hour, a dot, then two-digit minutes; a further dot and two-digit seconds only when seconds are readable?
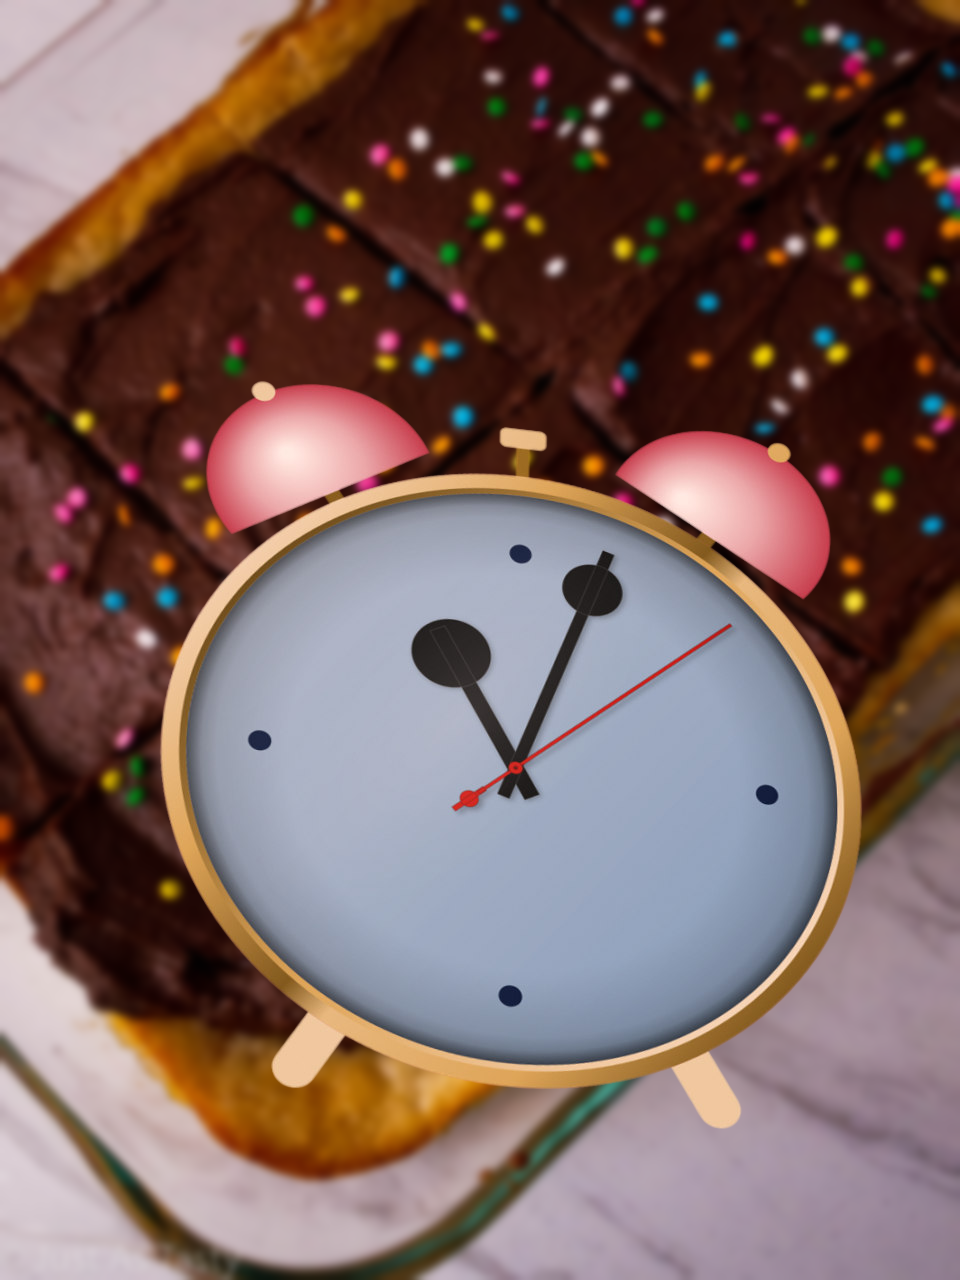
11.03.08
